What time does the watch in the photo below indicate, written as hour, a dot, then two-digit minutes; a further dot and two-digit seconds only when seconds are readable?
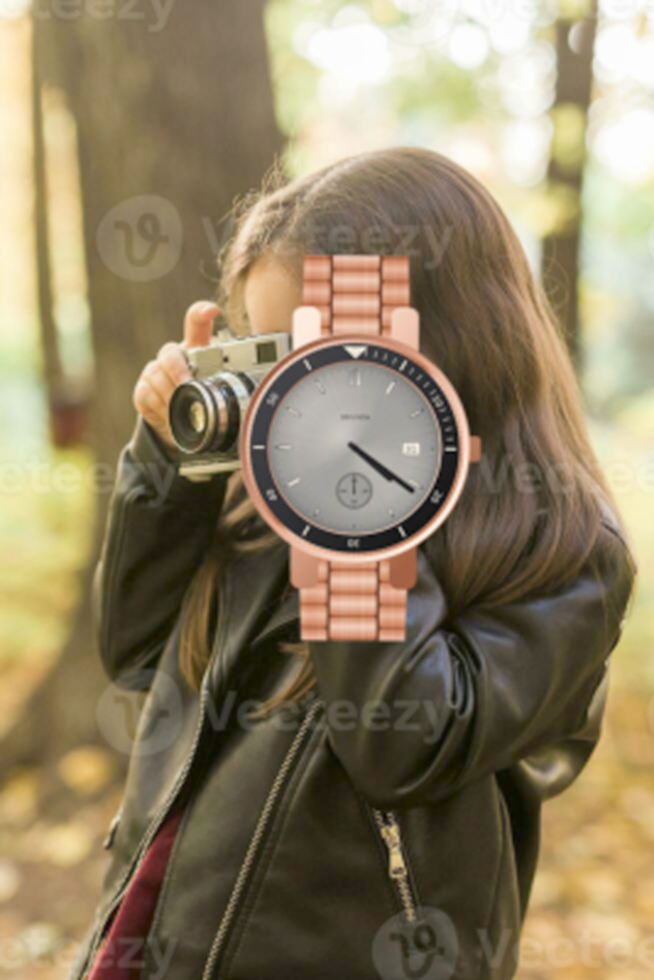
4.21
